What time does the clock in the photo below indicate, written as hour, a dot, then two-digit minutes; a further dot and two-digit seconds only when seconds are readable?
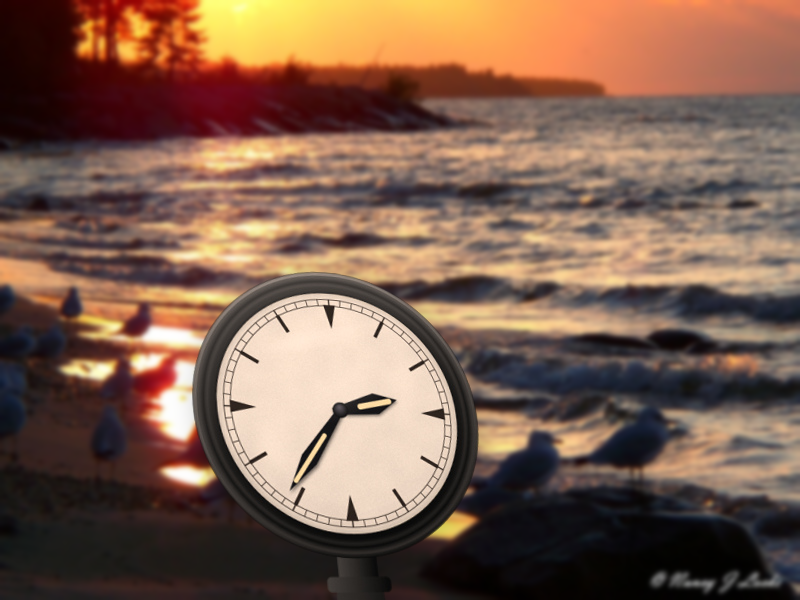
2.36
